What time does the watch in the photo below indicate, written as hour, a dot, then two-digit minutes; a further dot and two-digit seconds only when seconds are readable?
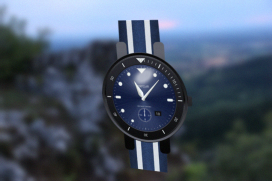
11.07
